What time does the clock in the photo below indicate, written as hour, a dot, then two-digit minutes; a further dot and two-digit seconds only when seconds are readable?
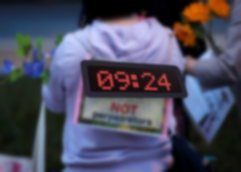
9.24
